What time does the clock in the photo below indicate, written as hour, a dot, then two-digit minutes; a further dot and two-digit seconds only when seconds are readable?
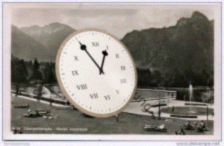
12.55
